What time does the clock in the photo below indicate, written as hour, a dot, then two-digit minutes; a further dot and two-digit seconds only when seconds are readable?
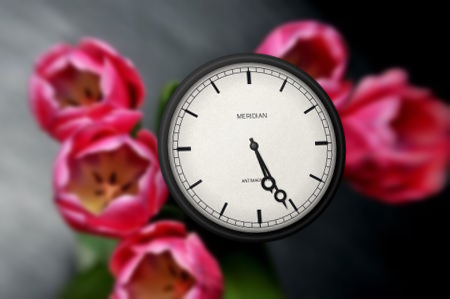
5.26
